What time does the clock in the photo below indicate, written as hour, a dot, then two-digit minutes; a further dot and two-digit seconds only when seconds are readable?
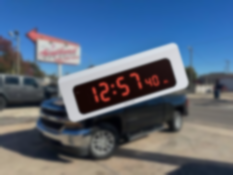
12.57
